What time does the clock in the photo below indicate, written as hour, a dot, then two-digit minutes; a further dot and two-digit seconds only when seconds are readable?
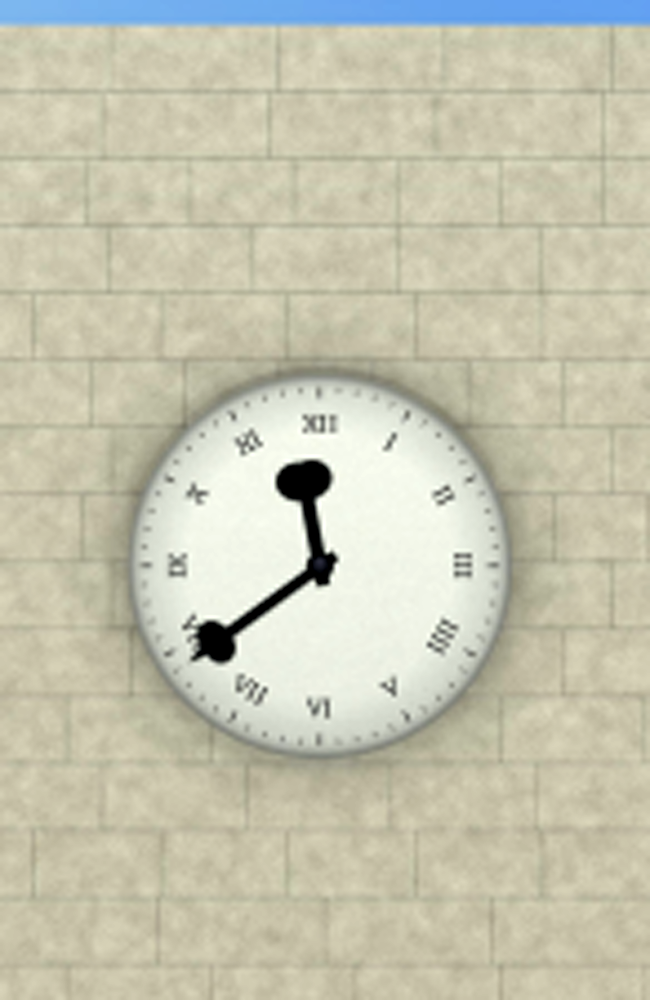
11.39
